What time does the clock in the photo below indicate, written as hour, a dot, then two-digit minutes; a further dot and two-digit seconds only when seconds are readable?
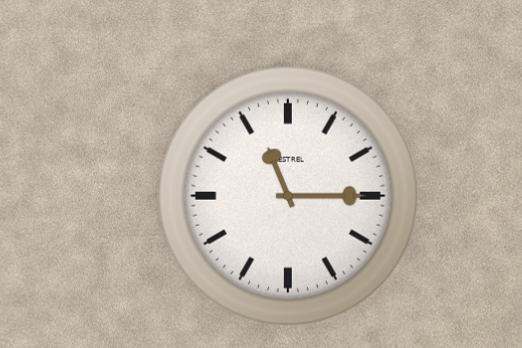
11.15
